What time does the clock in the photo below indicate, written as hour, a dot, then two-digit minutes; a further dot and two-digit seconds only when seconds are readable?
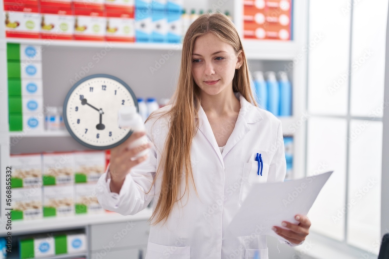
5.49
